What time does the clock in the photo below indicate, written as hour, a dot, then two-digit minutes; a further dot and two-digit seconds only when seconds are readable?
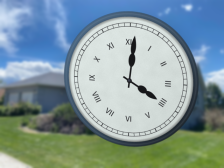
4.01
